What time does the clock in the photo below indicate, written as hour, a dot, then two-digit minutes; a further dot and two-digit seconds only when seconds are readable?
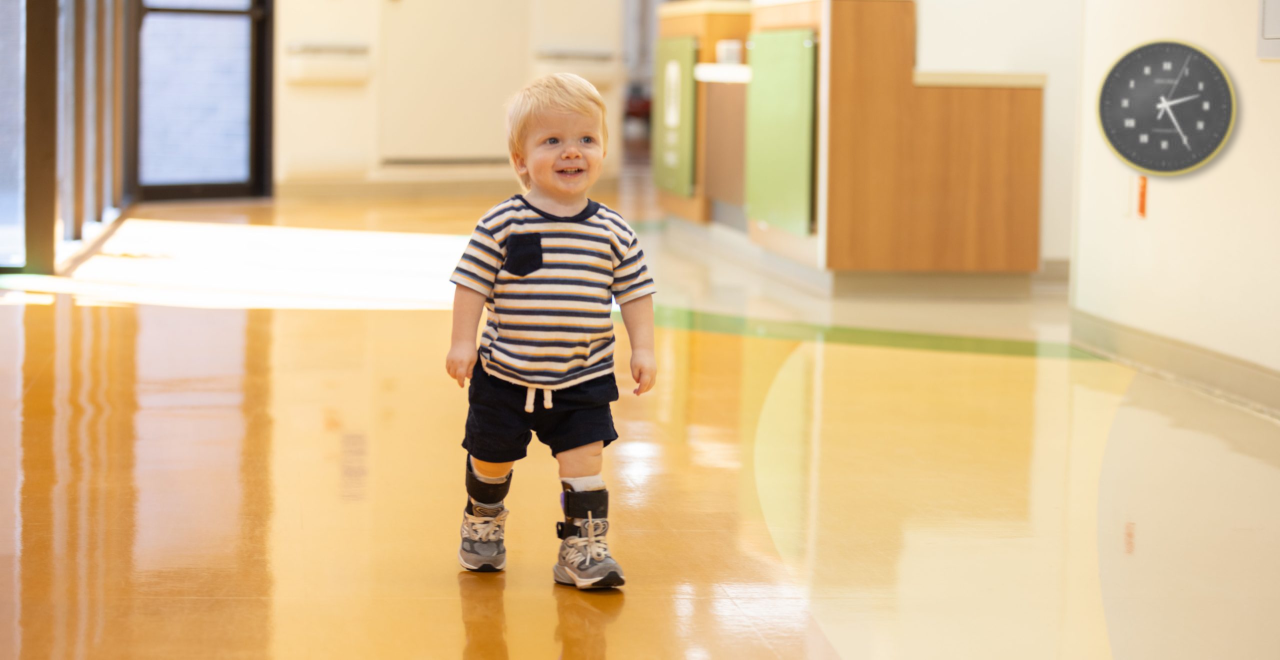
2.25.04
